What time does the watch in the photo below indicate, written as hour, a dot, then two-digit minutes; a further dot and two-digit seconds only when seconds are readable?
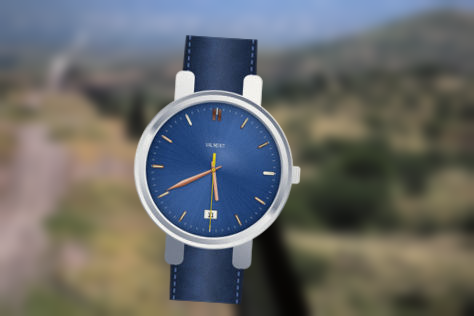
5.40.30
